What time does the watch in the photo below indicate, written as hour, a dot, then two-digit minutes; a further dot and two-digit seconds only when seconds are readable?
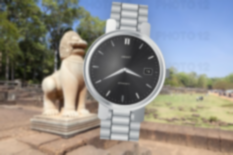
3.40
